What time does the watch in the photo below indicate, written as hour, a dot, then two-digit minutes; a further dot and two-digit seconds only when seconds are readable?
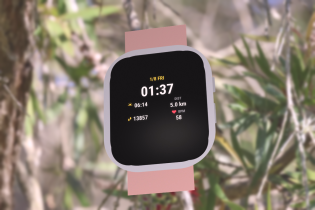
1.37
